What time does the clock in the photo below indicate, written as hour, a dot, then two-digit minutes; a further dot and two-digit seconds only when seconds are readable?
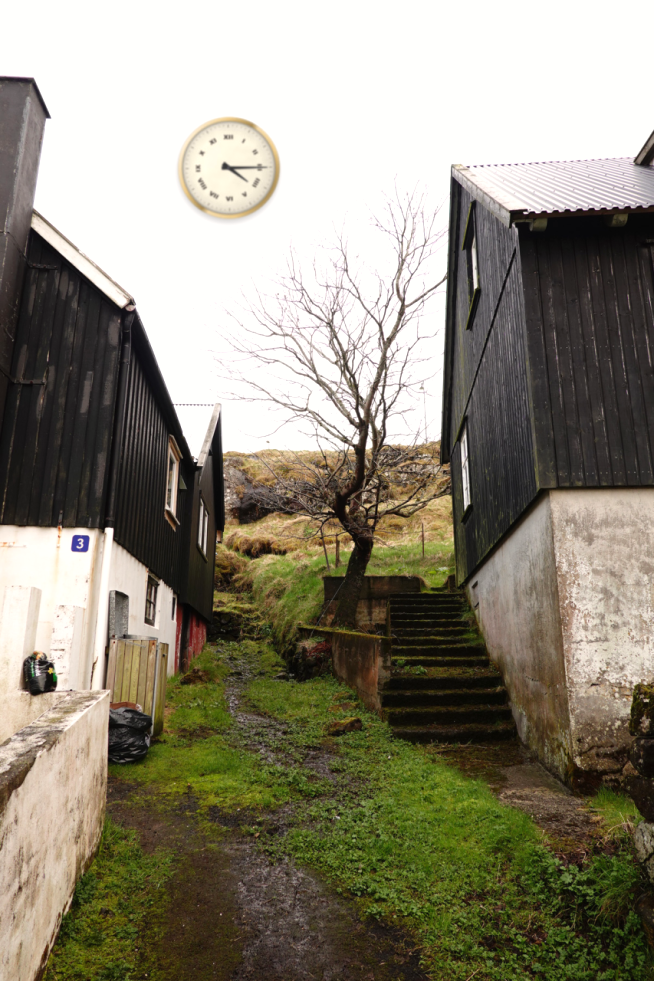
4.15
